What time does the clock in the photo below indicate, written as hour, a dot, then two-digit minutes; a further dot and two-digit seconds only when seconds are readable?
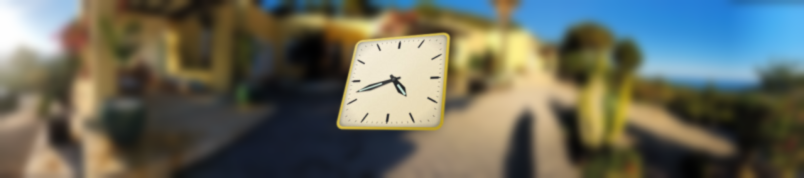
4.42
